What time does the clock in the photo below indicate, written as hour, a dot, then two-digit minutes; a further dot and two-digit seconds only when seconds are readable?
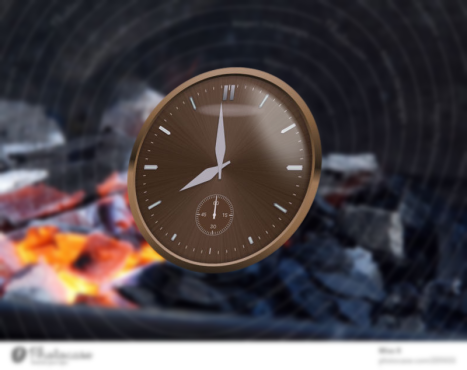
7.59
